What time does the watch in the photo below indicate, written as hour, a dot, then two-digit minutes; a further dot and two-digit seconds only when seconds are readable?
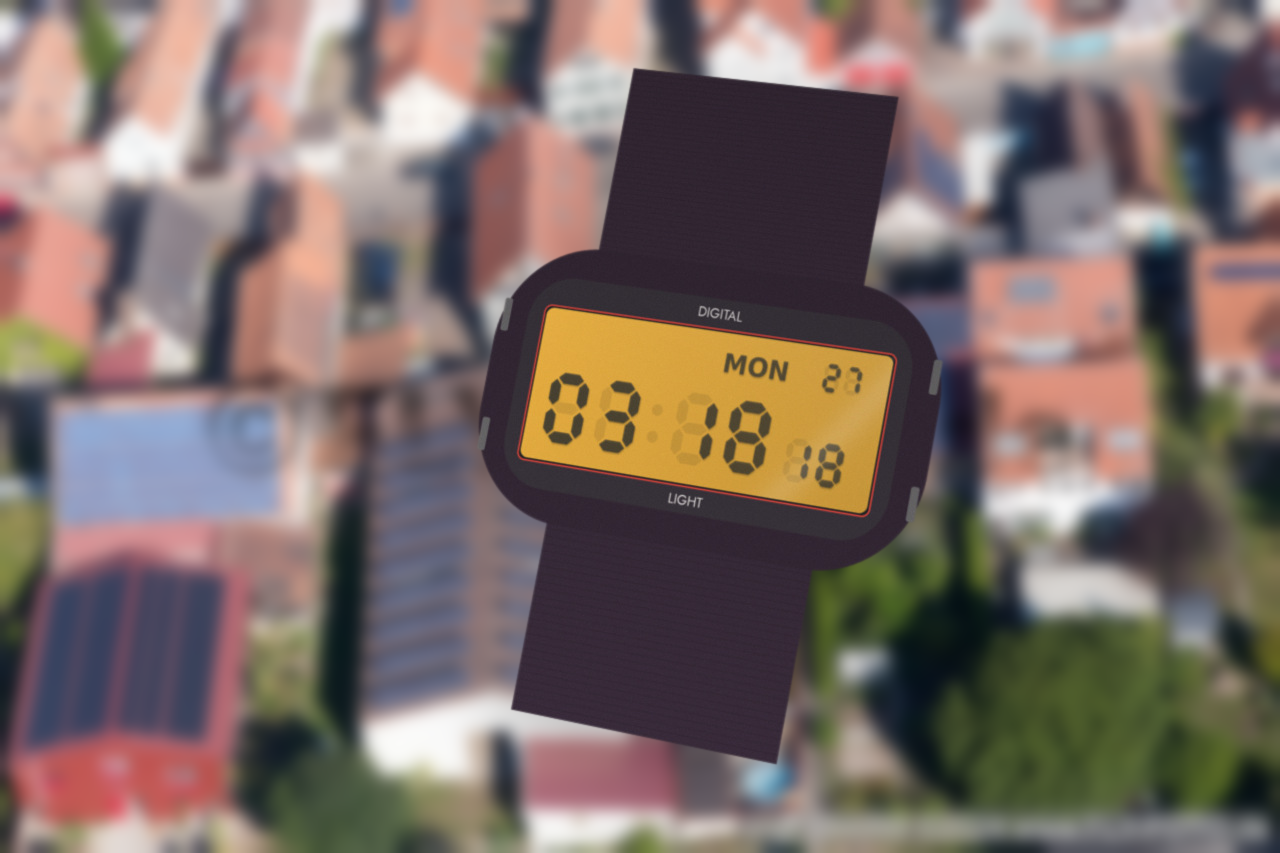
3.18.18
